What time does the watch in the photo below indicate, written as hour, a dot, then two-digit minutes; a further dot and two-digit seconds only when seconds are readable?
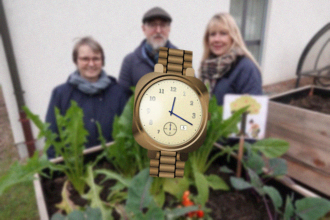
12.19
